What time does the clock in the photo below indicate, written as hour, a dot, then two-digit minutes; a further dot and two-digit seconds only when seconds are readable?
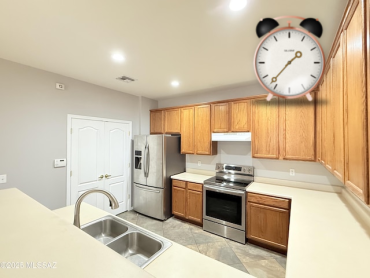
1.37
